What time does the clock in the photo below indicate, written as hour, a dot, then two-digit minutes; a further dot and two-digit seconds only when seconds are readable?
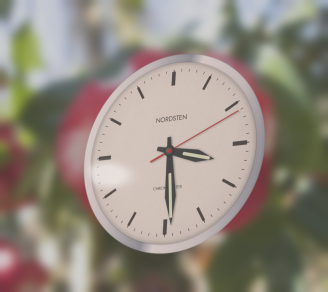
3.29.11
